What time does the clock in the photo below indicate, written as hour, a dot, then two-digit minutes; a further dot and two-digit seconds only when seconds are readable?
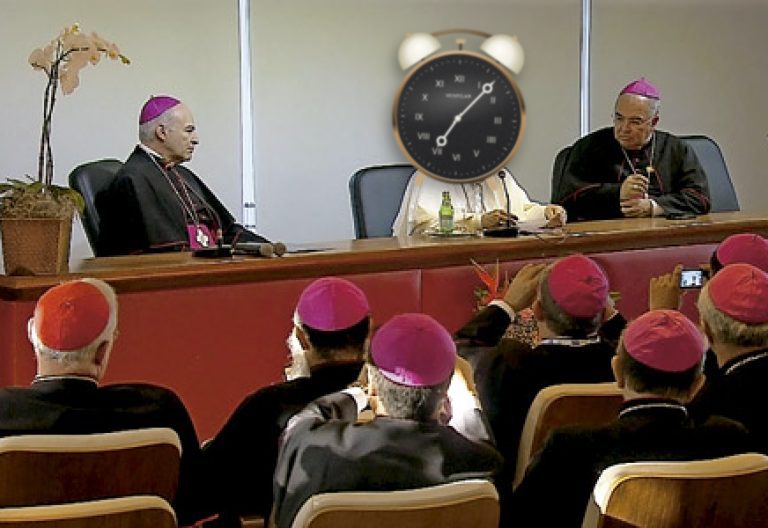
7.07
